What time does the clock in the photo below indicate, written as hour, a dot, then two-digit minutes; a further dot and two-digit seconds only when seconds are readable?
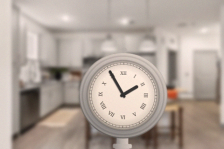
1.55
